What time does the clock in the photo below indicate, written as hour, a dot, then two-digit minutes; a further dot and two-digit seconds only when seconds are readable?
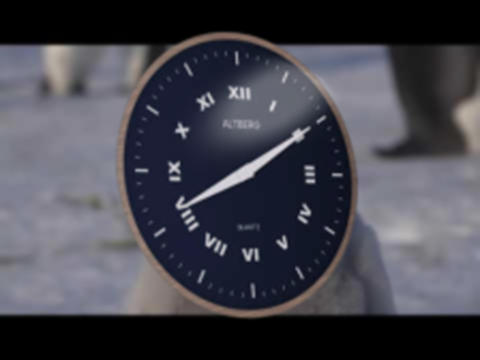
8.10
